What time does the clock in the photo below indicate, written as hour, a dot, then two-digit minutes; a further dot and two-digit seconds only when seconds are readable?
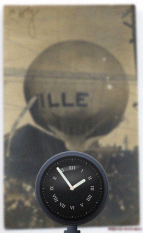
1.54
